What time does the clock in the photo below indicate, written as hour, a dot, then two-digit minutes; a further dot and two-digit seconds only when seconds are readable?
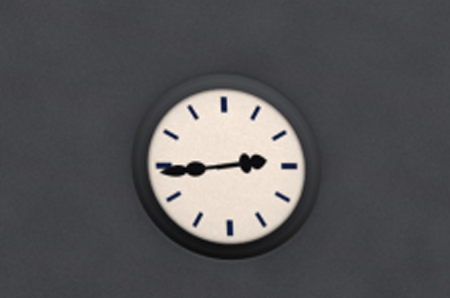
2.44
